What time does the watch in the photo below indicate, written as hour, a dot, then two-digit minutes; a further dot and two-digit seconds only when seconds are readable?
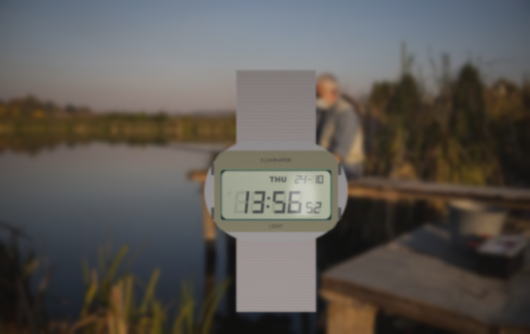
13.56.52
